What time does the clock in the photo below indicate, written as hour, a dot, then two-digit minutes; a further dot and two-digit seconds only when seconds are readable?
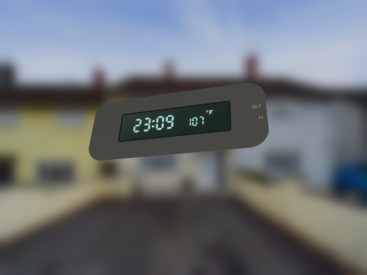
23.09
